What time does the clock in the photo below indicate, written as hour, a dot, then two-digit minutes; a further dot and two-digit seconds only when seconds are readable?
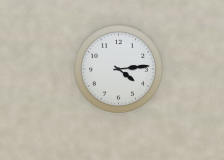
4.14
